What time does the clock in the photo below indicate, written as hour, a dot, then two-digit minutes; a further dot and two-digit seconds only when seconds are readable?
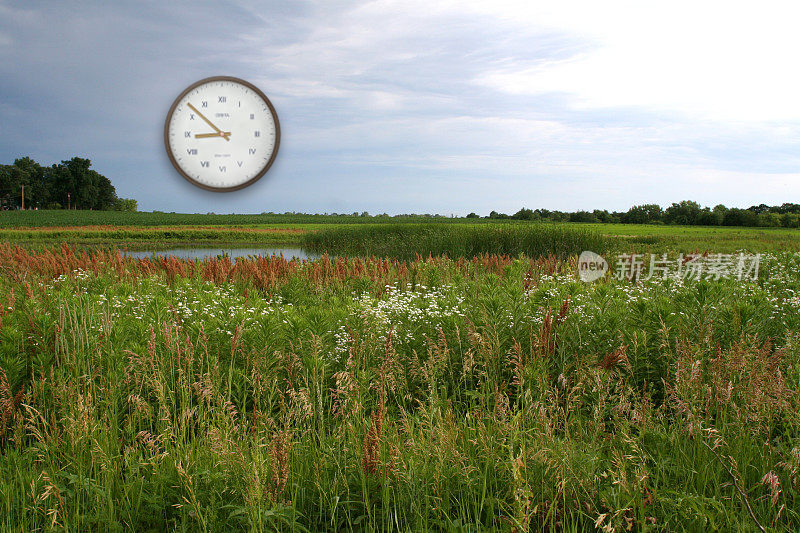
8.52
